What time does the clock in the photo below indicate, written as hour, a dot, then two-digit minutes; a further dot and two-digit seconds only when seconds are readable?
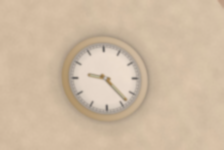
9.23
